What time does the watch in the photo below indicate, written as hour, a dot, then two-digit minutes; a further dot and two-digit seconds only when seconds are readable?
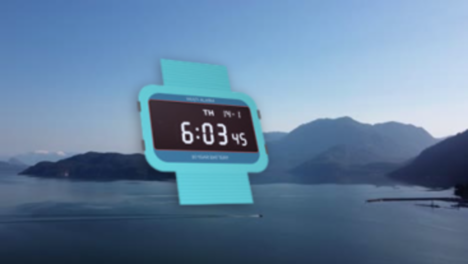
6.03.45
